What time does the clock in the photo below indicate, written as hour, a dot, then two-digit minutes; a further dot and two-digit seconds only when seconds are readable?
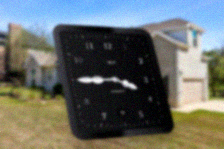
3.45
